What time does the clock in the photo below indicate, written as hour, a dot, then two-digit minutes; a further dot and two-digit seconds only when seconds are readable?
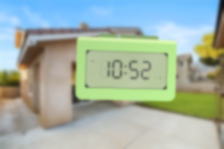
10.52
